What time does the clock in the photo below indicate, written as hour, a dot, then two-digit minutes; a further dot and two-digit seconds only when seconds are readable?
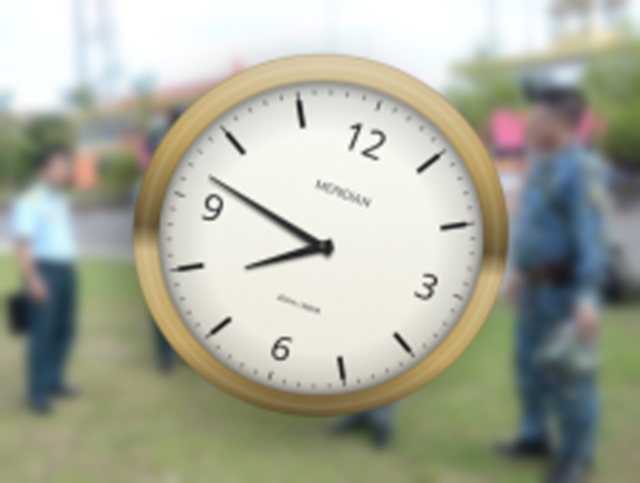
7.47
